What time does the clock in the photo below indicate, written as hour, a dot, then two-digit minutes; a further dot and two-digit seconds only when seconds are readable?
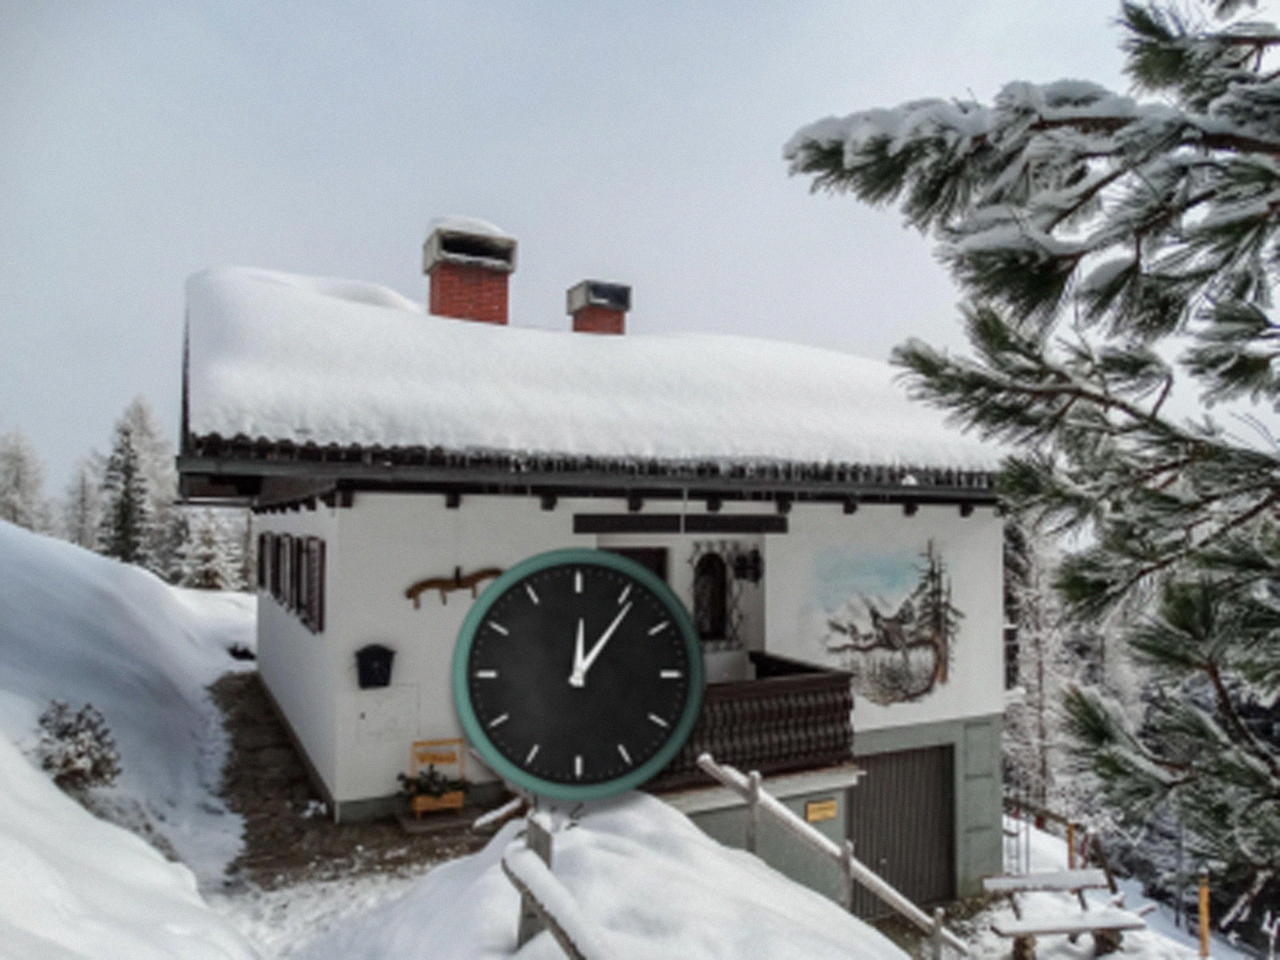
12.06
